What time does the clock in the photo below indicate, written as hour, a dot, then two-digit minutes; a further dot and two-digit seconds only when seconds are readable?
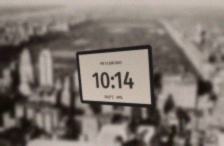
10.14
